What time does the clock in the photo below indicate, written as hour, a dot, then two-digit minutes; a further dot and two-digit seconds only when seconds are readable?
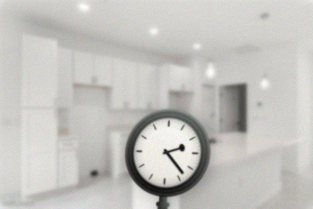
2.23
